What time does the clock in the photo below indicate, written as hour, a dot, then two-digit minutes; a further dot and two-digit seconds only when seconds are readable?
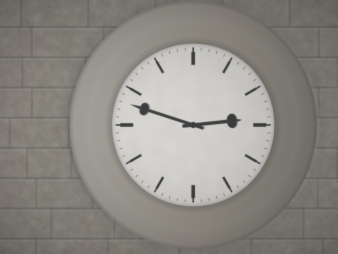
2.48
